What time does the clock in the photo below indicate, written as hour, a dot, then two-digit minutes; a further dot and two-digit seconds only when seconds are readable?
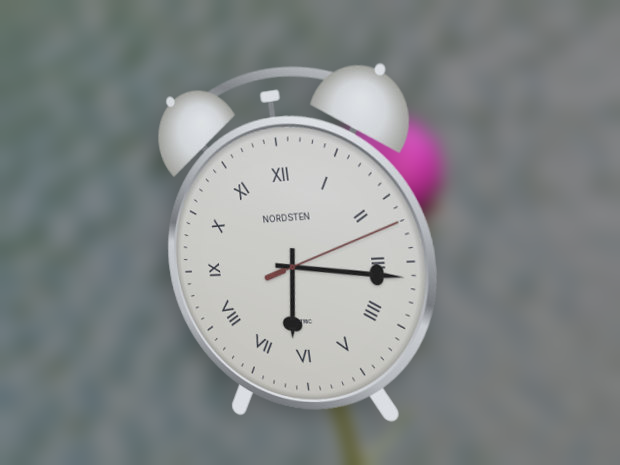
6.16.12
